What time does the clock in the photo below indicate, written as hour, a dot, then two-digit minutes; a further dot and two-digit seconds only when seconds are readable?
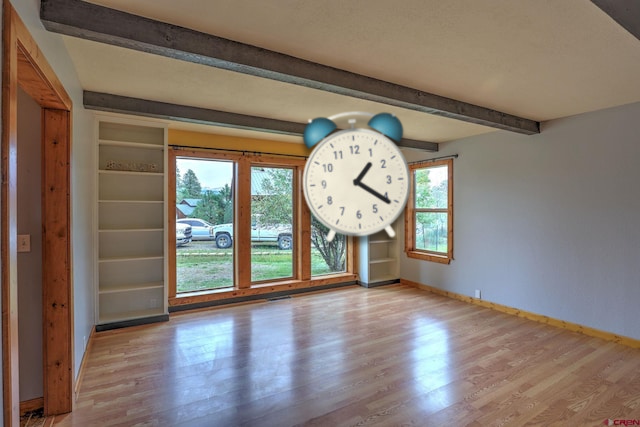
1.21
